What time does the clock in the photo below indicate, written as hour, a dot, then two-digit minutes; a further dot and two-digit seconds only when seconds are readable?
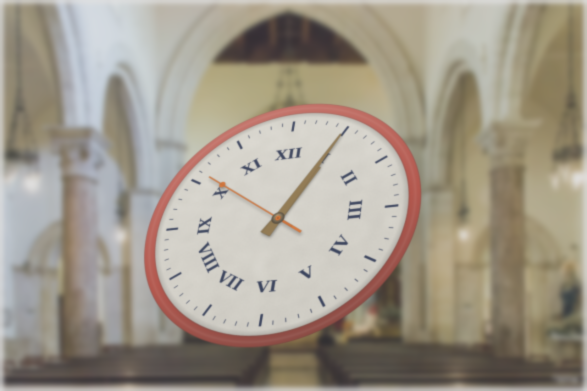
1.04.51
